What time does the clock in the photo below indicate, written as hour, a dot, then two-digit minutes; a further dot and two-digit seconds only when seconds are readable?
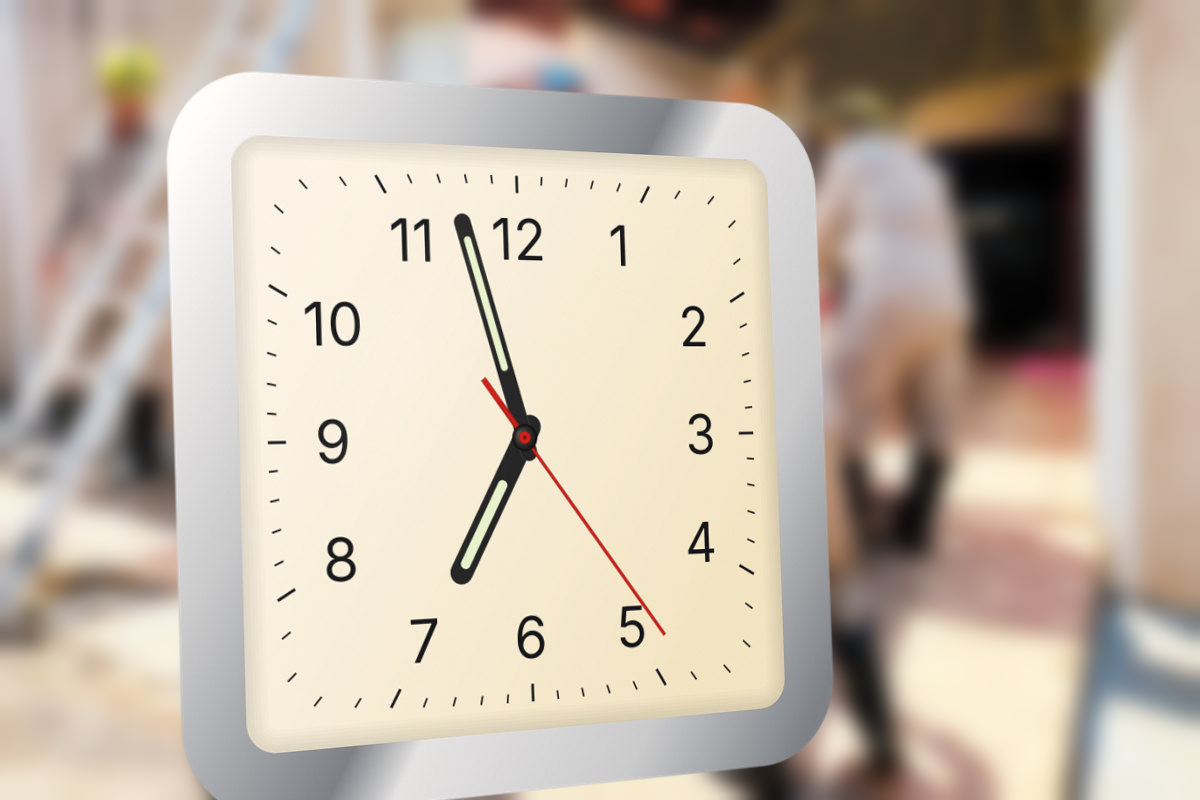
6.57.24
